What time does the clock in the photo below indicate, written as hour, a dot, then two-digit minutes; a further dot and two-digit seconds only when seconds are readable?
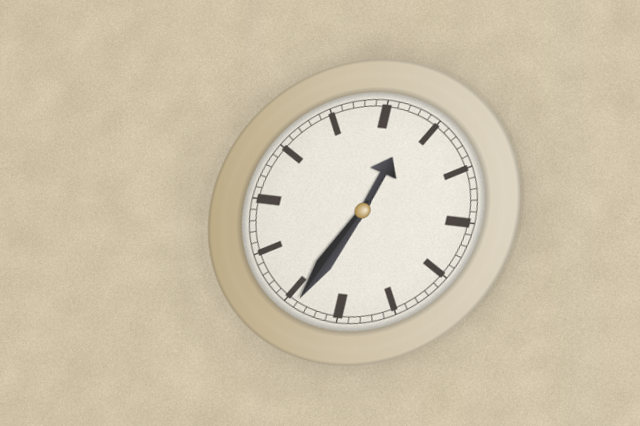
12.34
